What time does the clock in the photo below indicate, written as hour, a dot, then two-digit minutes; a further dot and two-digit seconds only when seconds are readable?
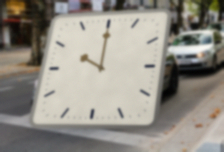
10.00
